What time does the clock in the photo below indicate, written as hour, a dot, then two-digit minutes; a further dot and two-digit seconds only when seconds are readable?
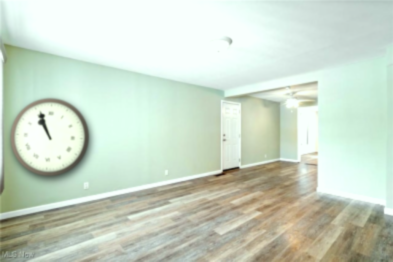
10.56
